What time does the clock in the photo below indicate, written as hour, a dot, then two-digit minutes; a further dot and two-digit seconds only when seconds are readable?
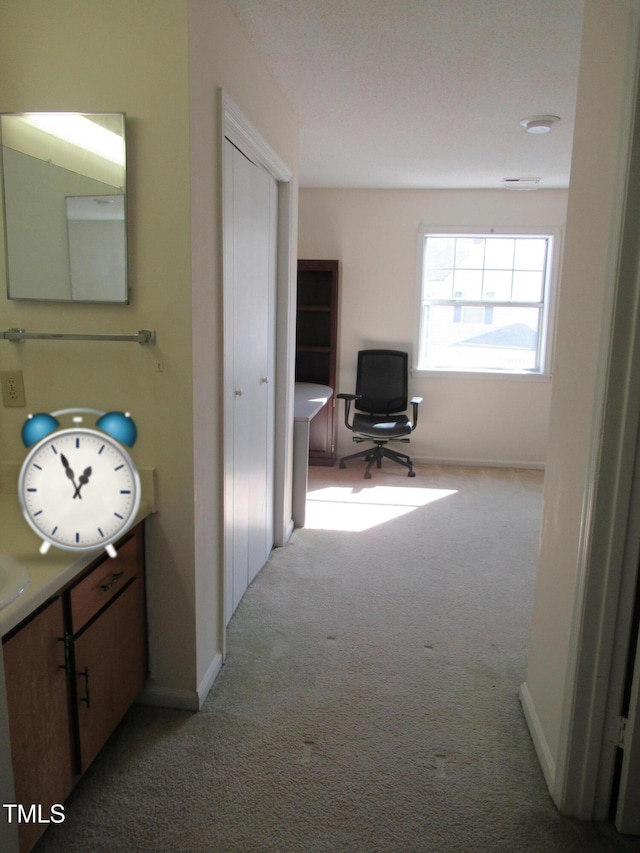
12.56
